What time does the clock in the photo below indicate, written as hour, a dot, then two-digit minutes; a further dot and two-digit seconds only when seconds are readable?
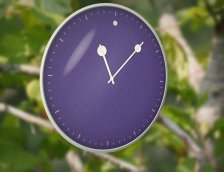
11.07
